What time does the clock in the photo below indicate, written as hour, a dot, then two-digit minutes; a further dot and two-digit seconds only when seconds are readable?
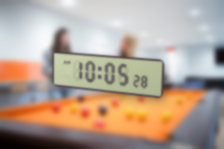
10.05.28
